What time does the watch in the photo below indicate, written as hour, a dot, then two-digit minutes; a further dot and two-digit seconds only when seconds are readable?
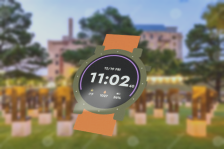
11.02
